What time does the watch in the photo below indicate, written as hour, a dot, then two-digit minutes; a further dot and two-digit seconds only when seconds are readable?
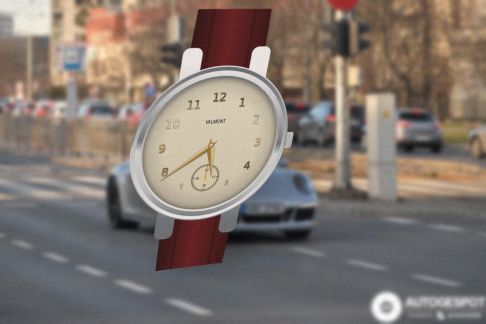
5.39
